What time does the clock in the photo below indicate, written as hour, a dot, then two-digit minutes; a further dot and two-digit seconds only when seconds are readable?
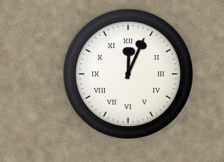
12.04
